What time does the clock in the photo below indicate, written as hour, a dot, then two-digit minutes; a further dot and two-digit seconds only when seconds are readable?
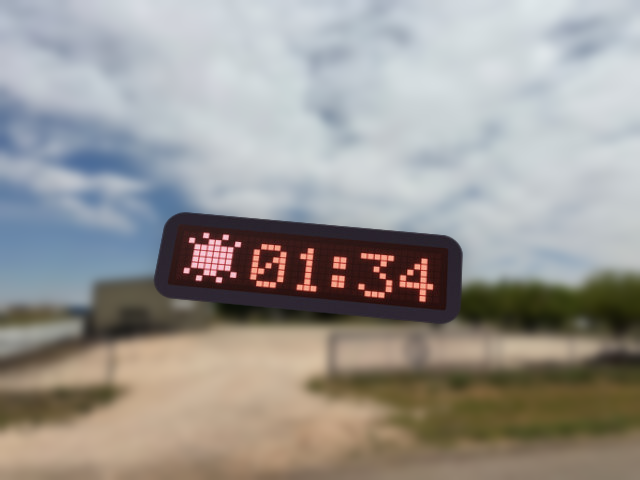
1.34
